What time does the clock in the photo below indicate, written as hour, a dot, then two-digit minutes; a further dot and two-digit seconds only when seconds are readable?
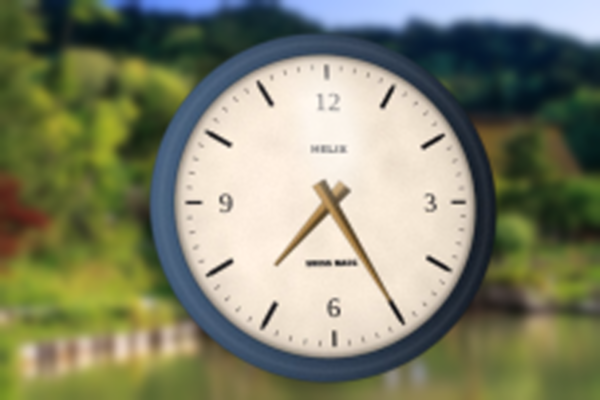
7.25
